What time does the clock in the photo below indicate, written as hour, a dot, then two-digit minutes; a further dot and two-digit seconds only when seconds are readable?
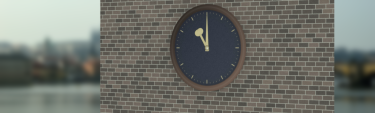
11.00
